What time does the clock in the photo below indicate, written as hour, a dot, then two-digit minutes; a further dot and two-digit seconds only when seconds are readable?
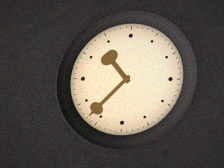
10.37
